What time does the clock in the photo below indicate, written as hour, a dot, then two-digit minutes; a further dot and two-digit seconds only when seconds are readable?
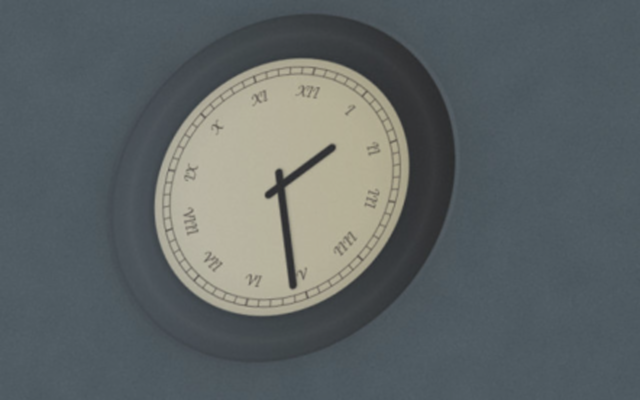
1.26
